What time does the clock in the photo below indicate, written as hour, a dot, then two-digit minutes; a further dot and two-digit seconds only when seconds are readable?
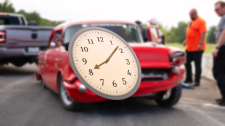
8.08
